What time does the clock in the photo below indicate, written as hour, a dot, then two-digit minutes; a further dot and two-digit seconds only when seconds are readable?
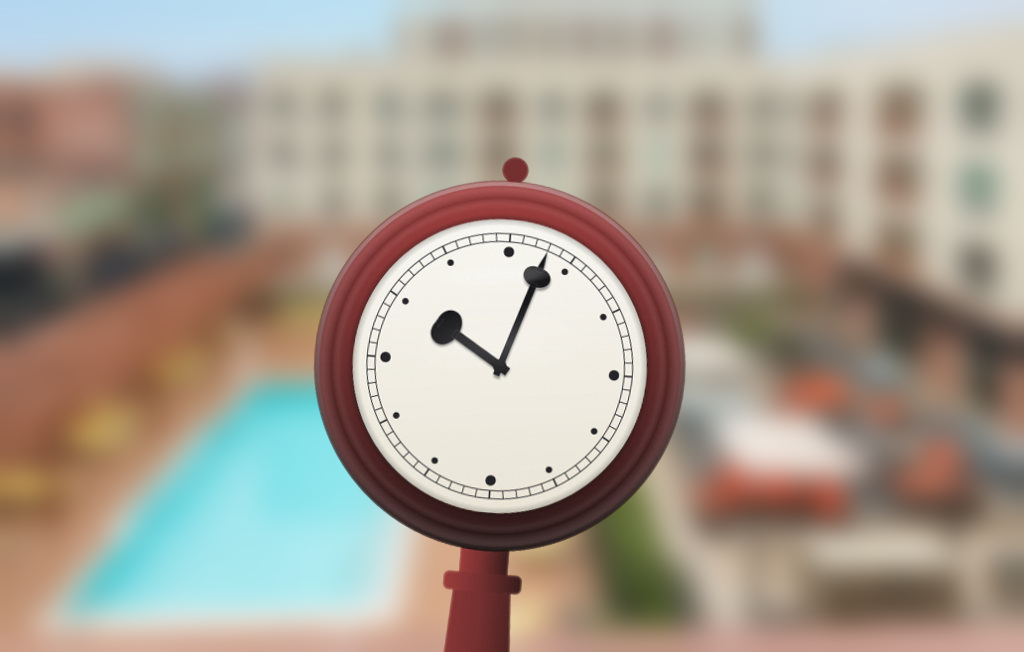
10.03
